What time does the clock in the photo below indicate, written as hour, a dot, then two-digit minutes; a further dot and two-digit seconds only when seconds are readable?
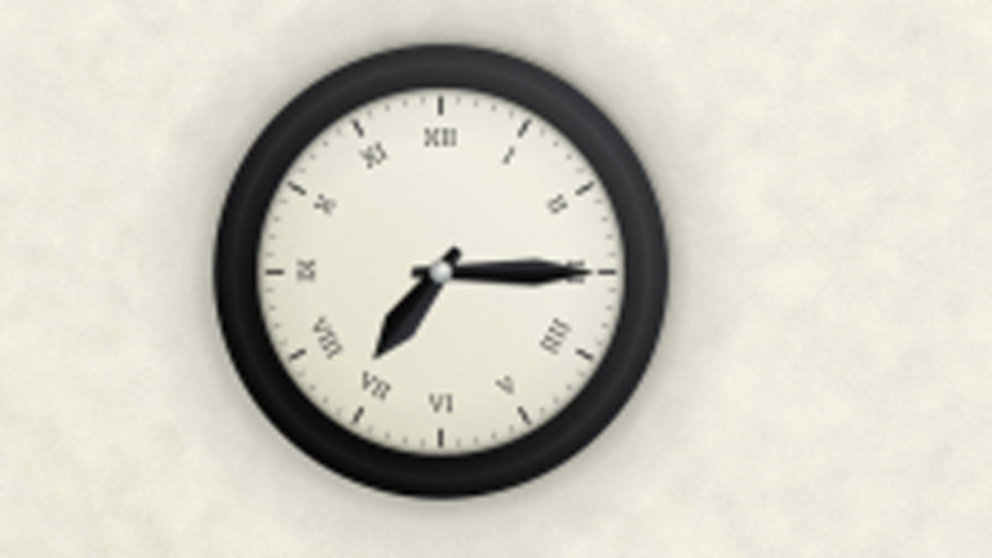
7.15
